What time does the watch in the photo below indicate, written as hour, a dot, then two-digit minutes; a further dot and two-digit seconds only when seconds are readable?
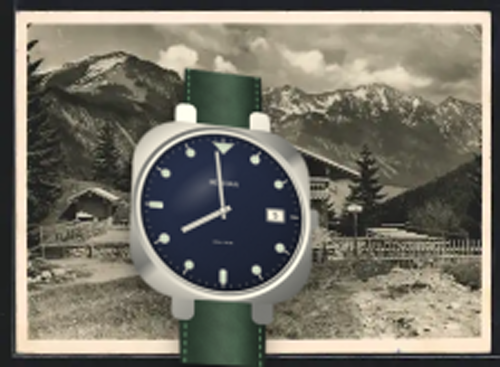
7.59
